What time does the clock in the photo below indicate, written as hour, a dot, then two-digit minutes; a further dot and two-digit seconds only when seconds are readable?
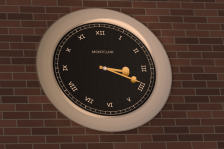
3.19
